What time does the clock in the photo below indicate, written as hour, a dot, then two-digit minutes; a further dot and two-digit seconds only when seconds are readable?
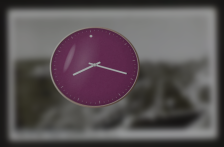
8.19
